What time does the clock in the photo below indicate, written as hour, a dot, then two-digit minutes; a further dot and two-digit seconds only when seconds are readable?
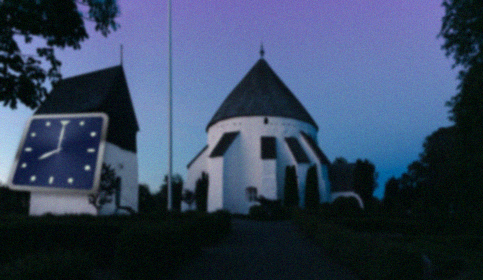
8.00
